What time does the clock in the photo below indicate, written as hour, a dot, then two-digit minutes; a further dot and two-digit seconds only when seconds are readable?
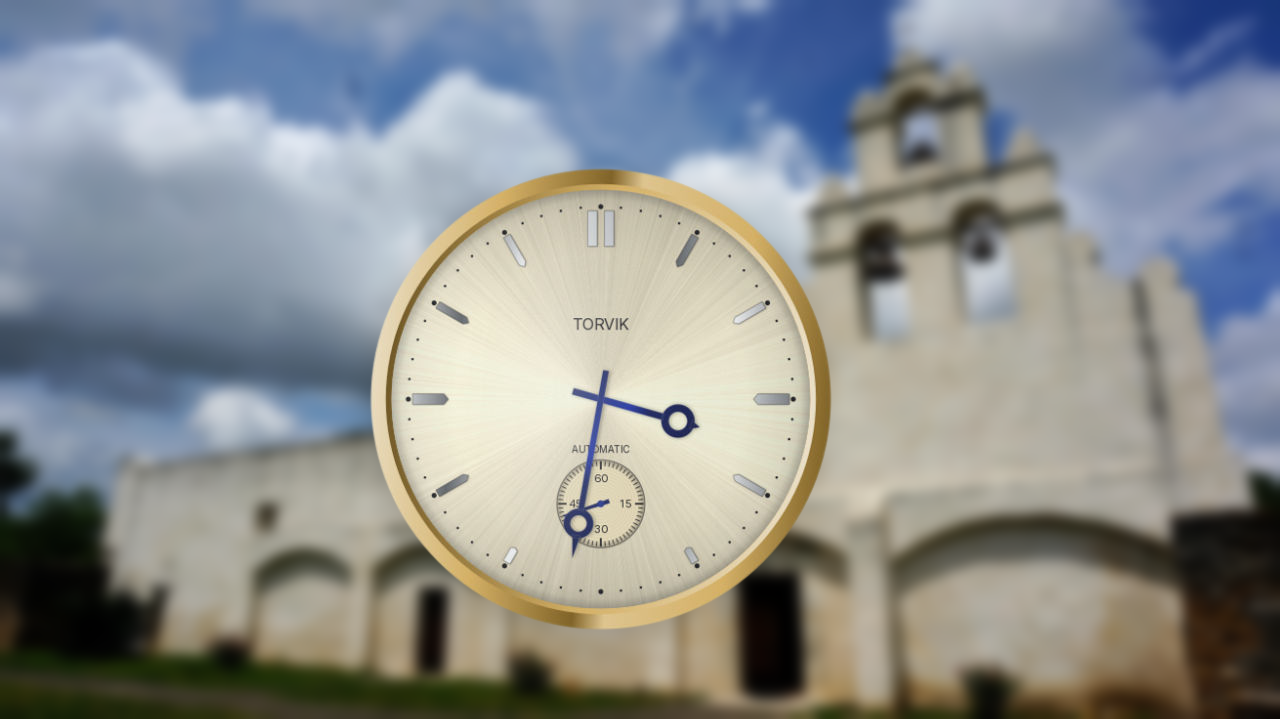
3.31.42
